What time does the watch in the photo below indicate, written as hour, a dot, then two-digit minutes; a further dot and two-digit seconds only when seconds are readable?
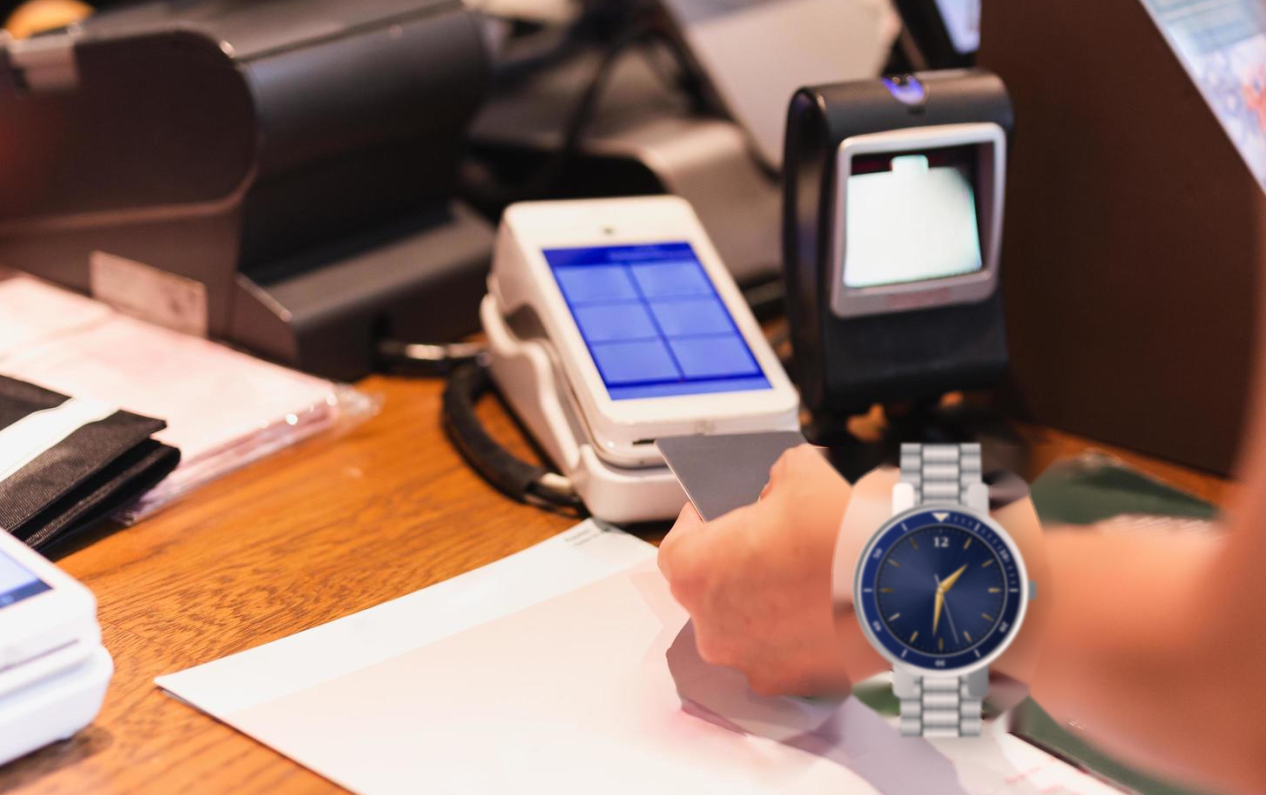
1.31.27
